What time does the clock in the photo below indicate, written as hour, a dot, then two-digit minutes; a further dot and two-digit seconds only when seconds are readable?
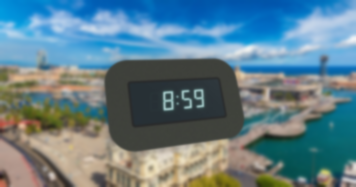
8.59
